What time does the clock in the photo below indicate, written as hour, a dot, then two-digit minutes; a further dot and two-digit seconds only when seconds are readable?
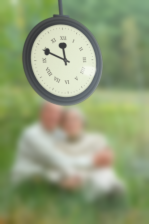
11.49
